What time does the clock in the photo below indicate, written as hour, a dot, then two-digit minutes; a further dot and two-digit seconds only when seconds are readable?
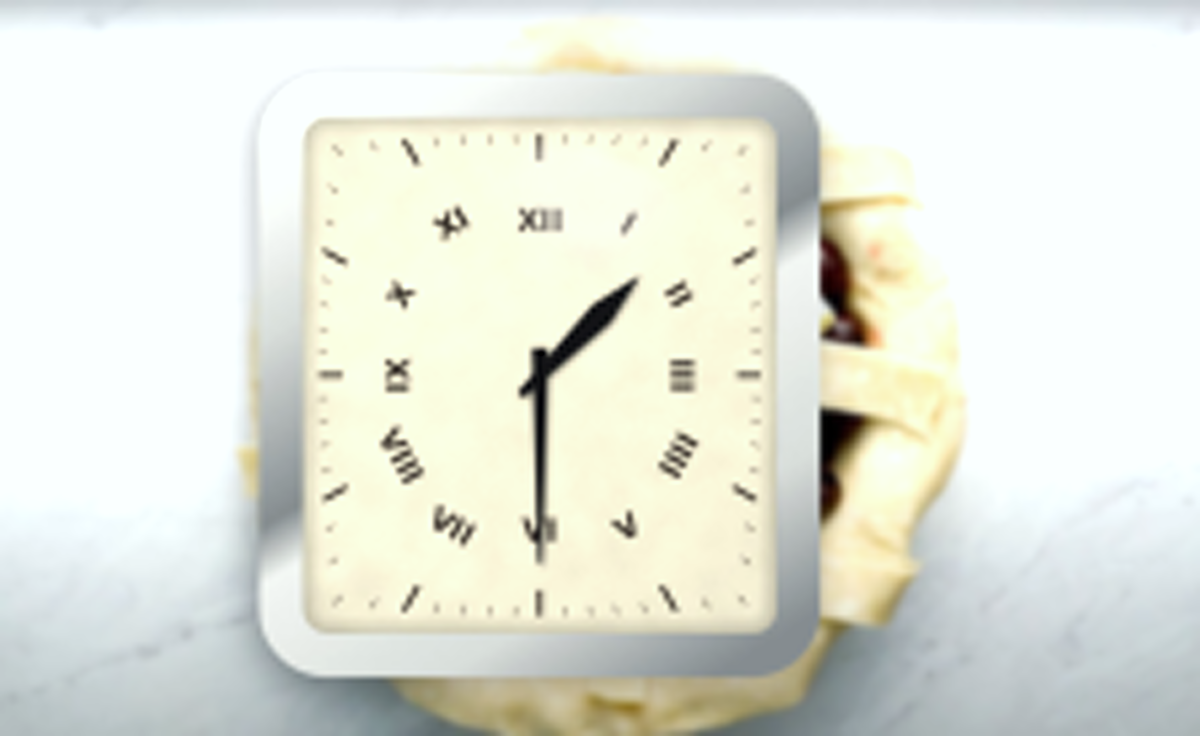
1.30
